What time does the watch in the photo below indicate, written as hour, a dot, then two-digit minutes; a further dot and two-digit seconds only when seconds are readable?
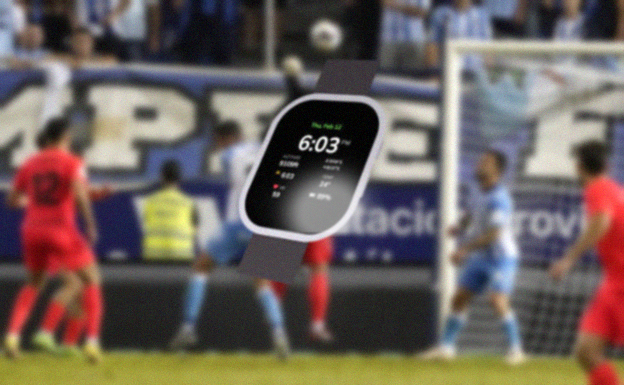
6.03
